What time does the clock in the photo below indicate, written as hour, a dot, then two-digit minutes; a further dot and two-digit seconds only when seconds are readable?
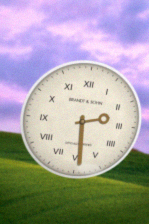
2.29
